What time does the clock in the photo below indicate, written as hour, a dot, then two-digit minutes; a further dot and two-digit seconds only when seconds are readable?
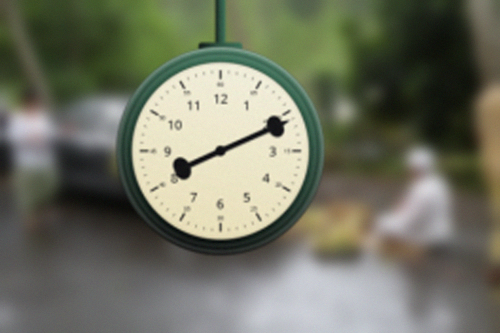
8.11
